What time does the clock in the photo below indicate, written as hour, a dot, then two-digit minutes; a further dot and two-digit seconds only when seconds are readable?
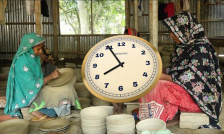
7.55
